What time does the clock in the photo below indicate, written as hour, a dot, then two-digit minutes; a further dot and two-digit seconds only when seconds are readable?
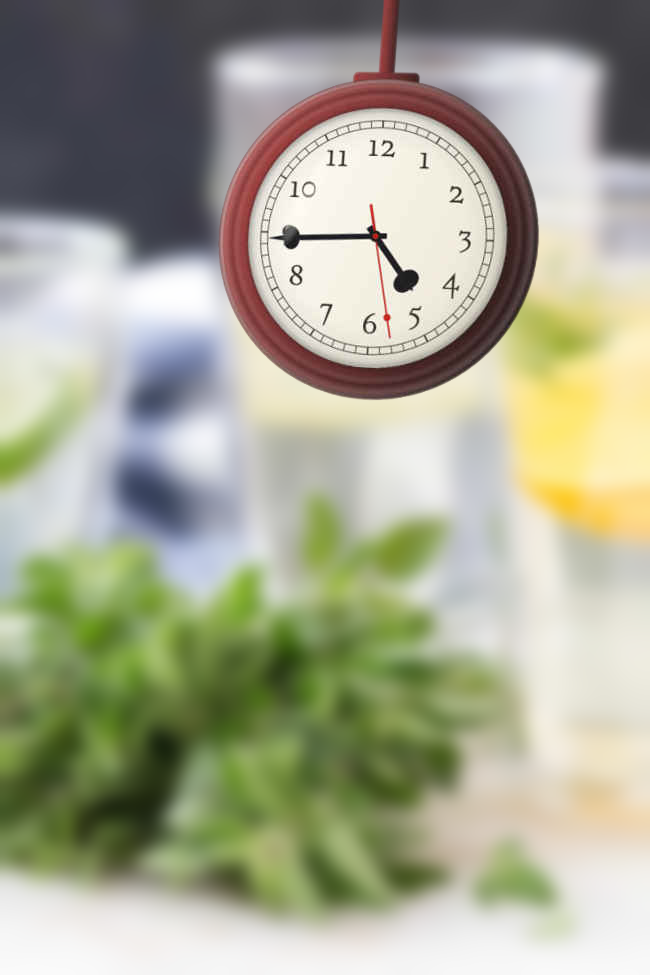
4.44.28
